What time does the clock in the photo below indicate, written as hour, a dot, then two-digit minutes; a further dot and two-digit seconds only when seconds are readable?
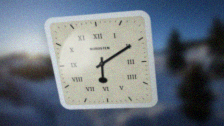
6.10
